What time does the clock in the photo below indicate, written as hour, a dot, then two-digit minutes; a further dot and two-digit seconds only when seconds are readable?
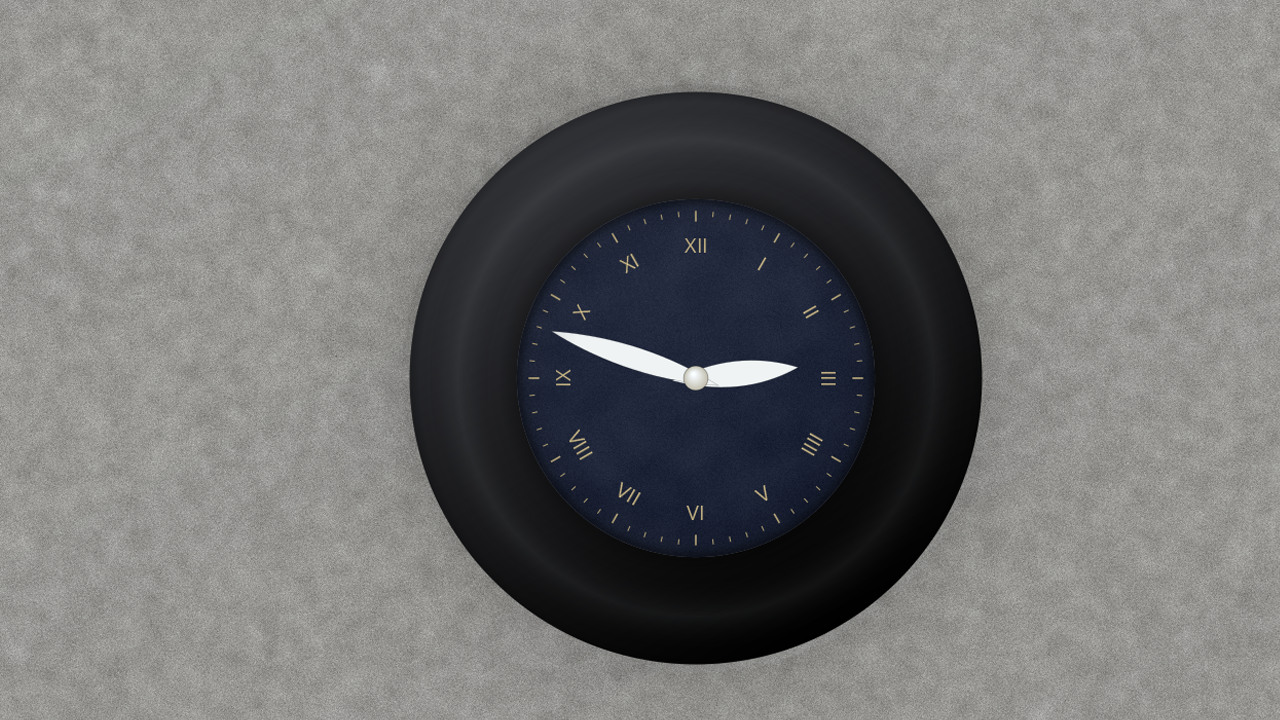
2.48
